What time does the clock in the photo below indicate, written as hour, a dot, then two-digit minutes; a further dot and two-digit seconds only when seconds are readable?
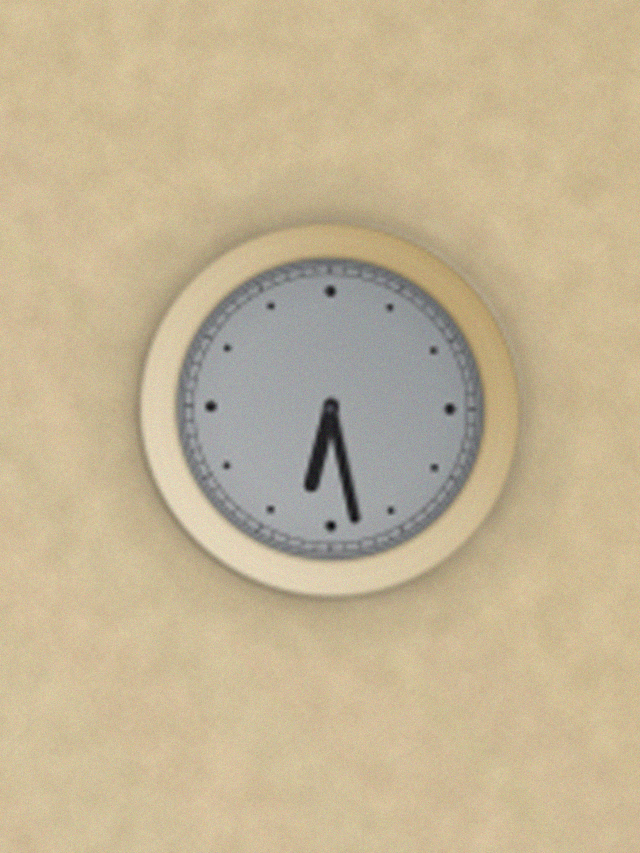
6.28
